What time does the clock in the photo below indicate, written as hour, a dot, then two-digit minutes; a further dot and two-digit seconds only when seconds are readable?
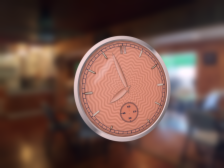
7.57
